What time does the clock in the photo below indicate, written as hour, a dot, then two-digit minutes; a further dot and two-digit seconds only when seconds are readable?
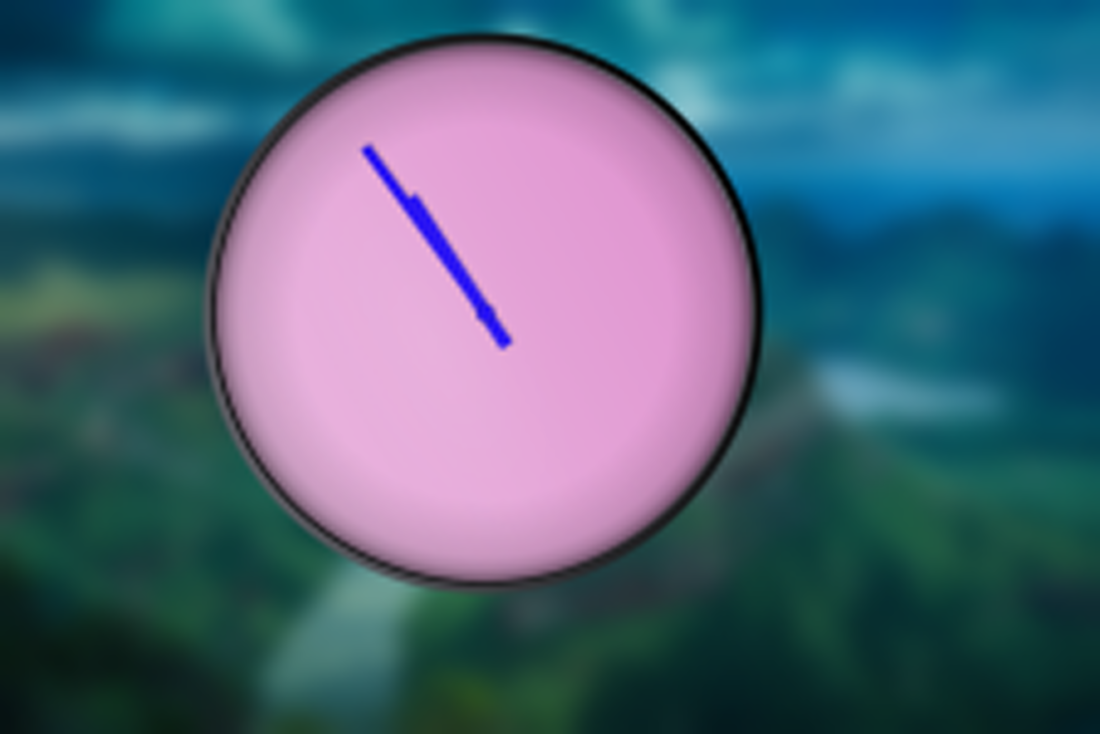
10.54
